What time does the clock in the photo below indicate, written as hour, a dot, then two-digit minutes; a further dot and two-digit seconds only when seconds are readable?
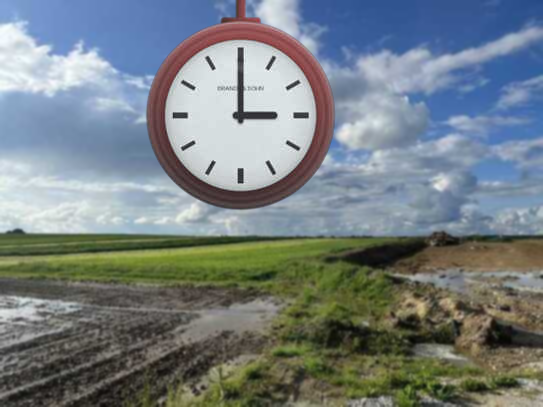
3.00
